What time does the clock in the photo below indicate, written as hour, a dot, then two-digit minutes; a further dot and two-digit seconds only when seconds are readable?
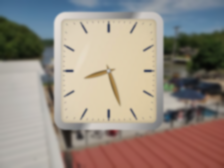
8.27
